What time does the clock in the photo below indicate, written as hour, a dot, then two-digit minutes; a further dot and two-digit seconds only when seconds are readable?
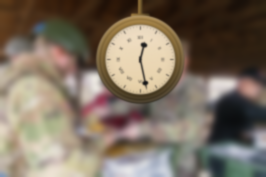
12.28
